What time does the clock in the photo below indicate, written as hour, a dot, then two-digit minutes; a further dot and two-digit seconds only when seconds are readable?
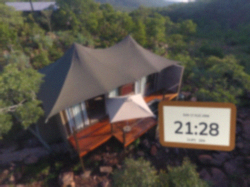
21.28
